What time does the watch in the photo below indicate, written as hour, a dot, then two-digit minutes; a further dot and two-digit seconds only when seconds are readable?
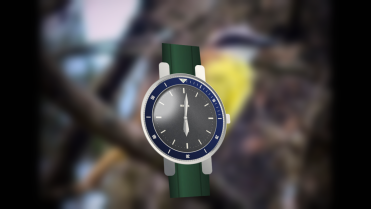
6.01
